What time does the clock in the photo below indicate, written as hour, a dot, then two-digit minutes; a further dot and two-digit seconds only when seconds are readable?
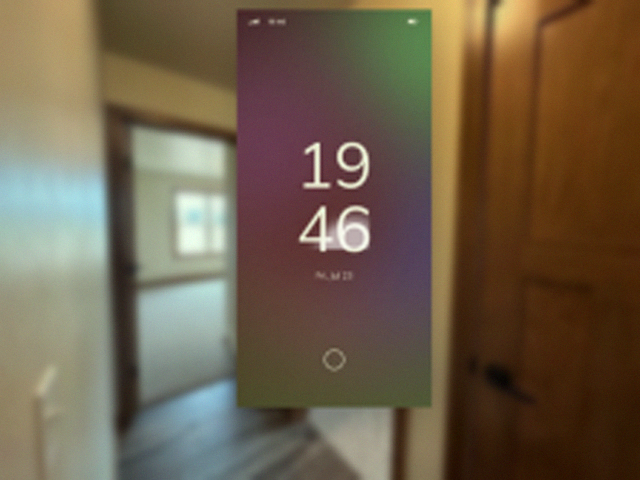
19.46
